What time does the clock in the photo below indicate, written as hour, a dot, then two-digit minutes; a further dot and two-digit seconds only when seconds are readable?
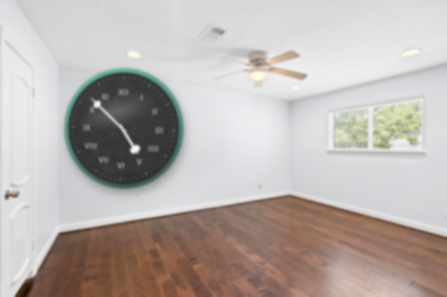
4.52
